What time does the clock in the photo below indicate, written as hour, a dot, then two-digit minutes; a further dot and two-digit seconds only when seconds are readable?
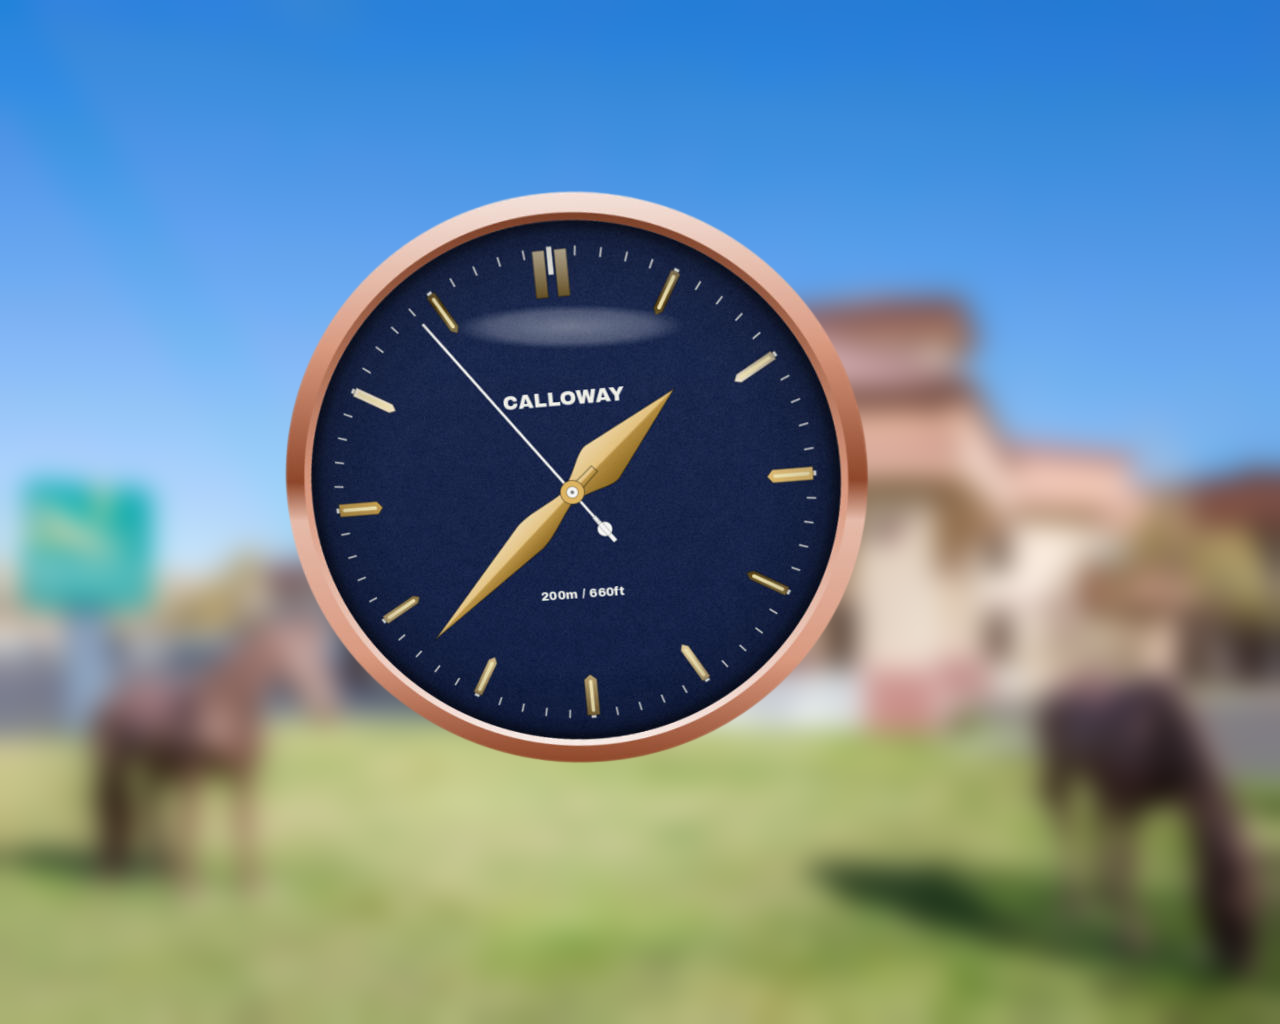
1.37.54
